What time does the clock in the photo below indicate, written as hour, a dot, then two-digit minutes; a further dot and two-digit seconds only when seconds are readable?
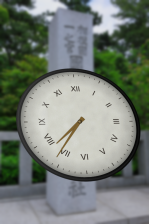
7.36
